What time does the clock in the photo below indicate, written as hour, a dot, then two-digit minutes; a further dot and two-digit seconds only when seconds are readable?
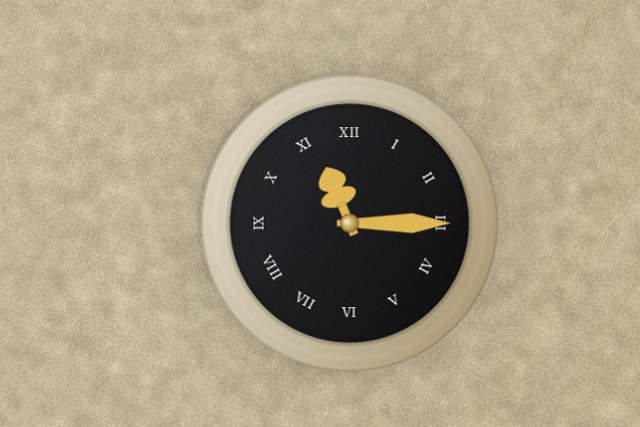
11.15
